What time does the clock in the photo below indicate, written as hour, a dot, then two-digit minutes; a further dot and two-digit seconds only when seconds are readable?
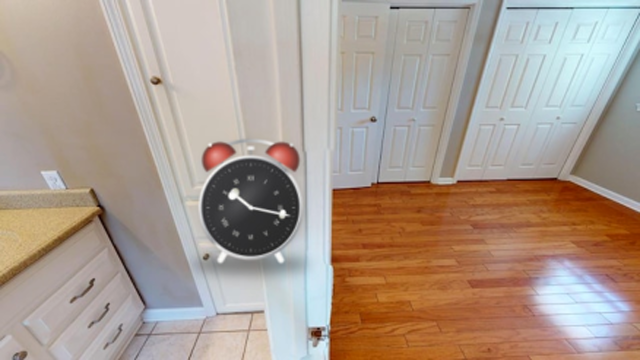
10.17
